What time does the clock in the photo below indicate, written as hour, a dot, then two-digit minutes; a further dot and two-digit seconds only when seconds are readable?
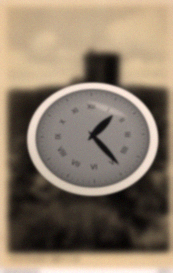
1.24
